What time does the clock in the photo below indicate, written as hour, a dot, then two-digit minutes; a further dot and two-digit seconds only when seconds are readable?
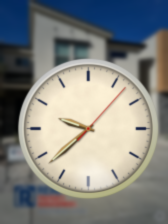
9.38.07
